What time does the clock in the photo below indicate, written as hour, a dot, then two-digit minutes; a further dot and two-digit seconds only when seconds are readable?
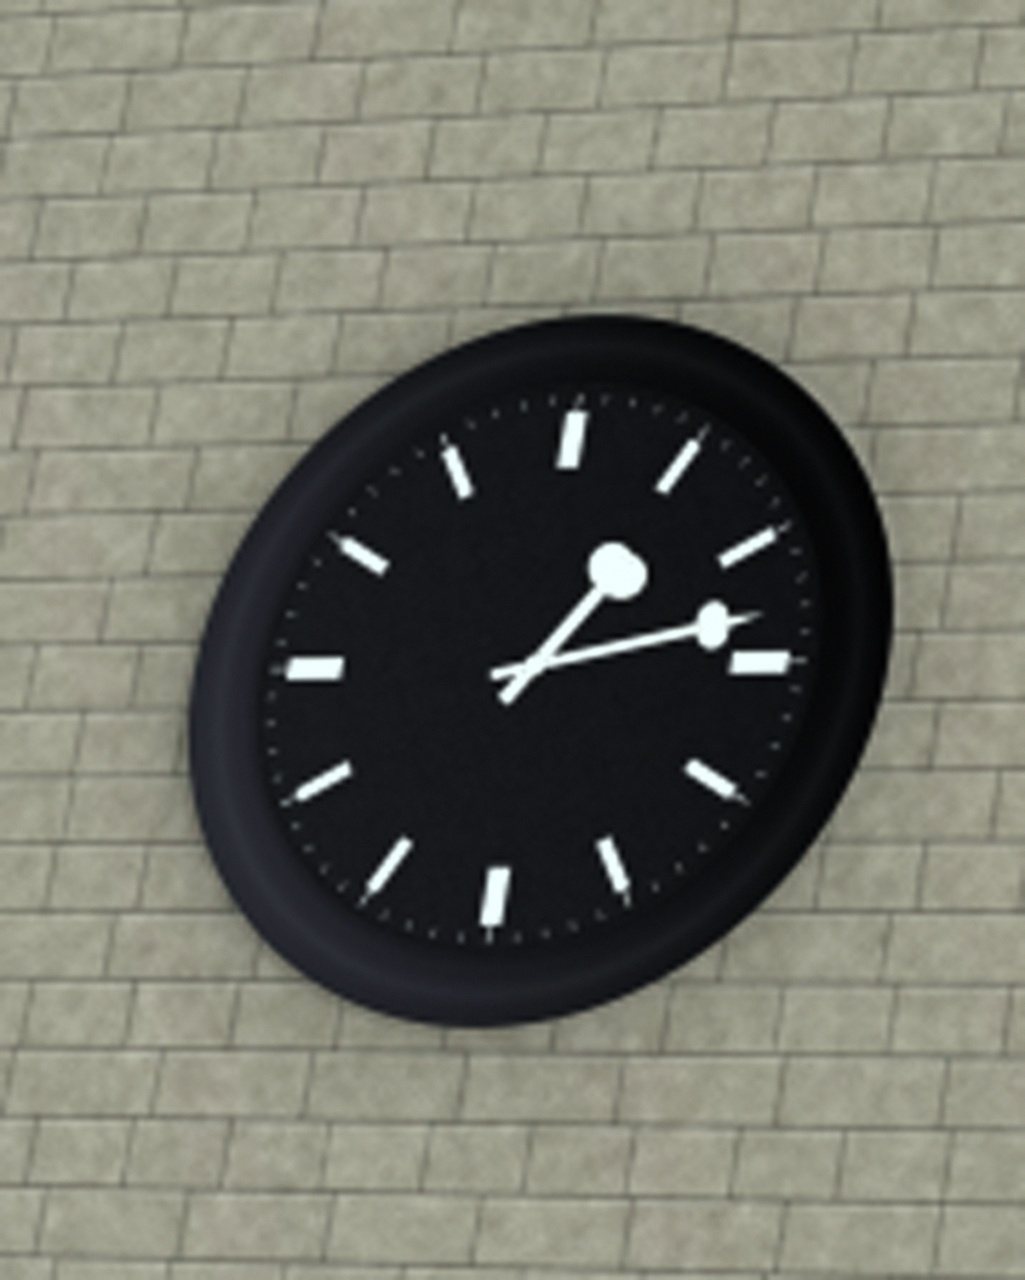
1.13
